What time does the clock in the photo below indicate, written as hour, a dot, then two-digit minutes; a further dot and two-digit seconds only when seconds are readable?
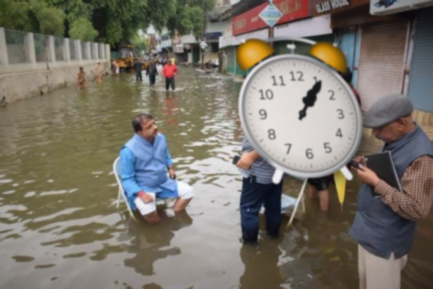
1.06
